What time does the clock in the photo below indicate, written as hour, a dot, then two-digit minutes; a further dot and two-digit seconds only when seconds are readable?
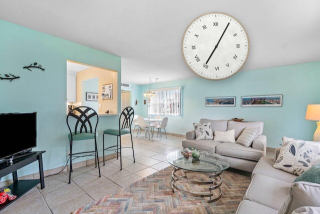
7.05
